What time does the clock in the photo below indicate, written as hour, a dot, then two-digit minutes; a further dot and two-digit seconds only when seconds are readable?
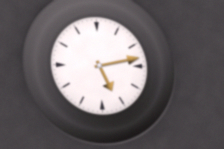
5.13
